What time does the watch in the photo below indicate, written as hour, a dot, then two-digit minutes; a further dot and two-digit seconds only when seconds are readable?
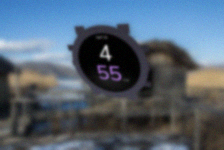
4.55
